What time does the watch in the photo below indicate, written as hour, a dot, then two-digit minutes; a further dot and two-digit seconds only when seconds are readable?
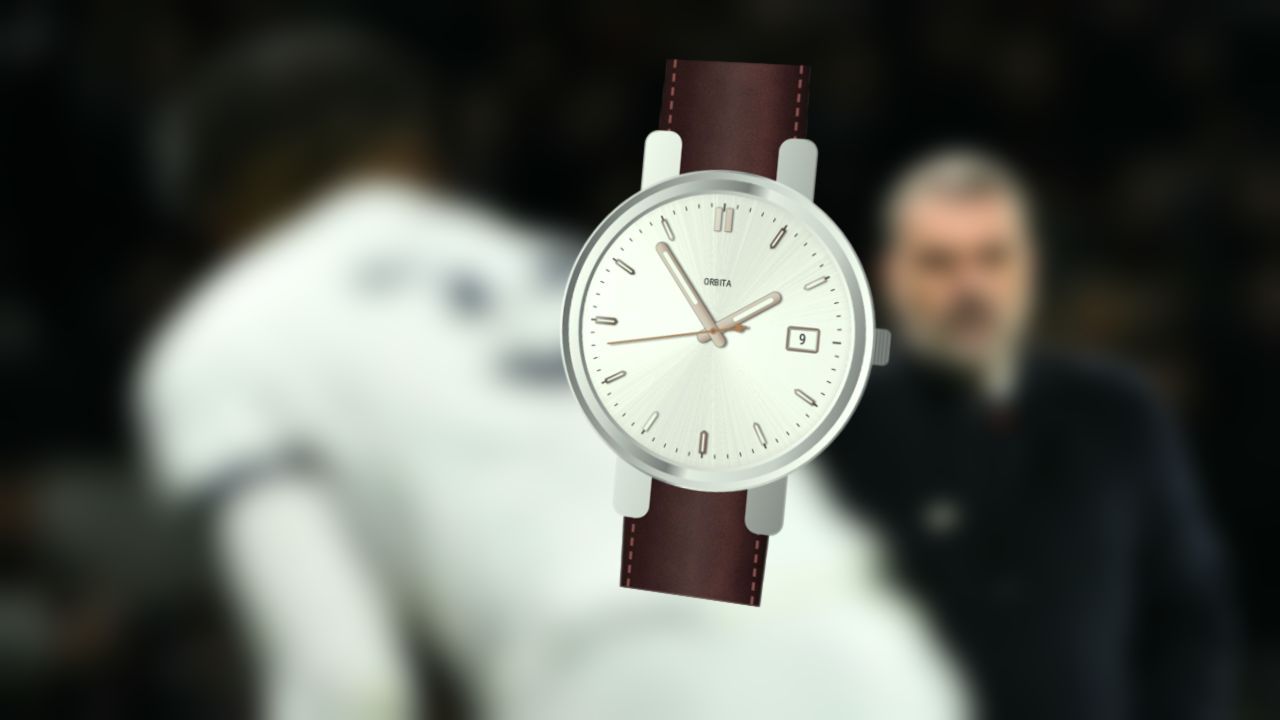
1.53.43
